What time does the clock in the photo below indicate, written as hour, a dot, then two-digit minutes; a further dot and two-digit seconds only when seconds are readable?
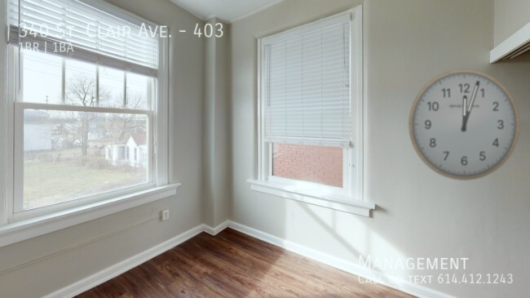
12.03
